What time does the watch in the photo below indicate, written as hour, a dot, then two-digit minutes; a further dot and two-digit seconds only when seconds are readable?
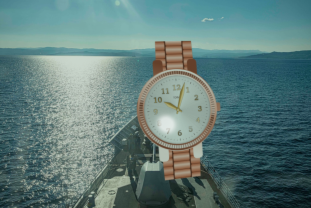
10.03
